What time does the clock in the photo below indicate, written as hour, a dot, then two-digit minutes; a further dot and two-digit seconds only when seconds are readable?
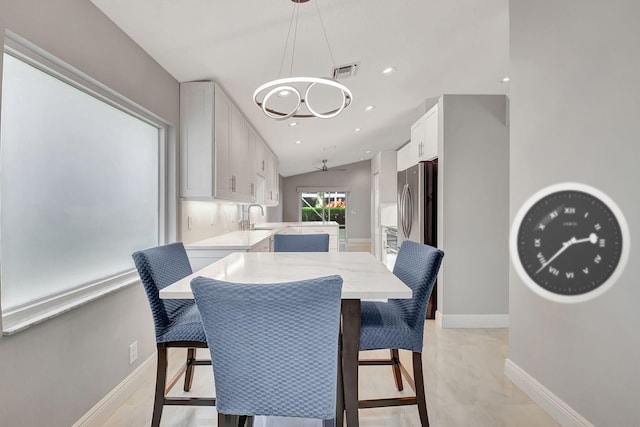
2.38
